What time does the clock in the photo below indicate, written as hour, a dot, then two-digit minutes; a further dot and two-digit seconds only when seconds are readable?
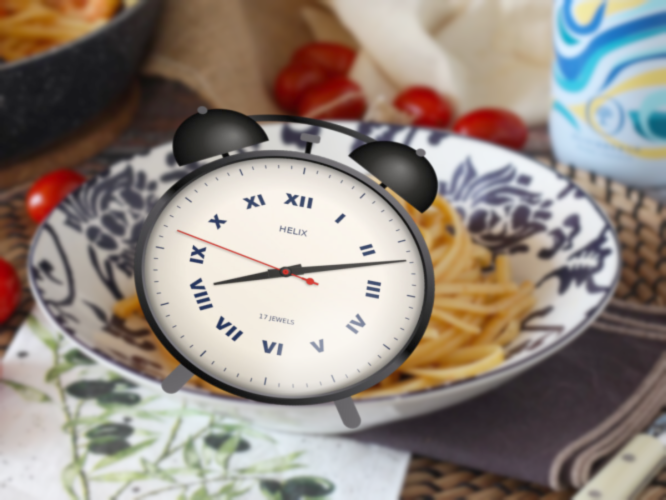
8.11.47
